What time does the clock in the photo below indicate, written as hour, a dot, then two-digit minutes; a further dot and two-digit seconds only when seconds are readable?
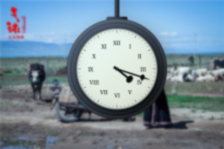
4.18
